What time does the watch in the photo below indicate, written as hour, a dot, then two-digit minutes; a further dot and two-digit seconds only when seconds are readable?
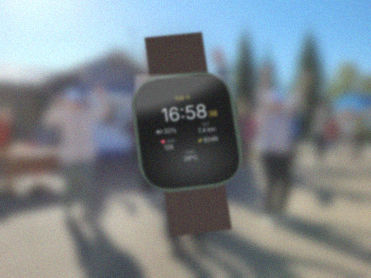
16.58
